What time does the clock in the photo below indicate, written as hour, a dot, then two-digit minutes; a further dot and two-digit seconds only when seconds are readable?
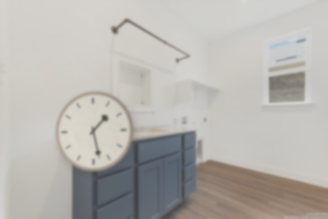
1.28
